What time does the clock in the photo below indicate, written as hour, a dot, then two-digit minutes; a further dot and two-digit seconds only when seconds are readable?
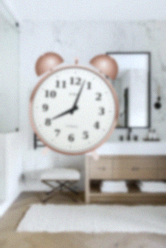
8.03
